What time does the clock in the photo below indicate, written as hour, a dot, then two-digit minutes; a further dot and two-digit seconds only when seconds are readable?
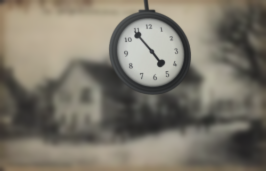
4.54
